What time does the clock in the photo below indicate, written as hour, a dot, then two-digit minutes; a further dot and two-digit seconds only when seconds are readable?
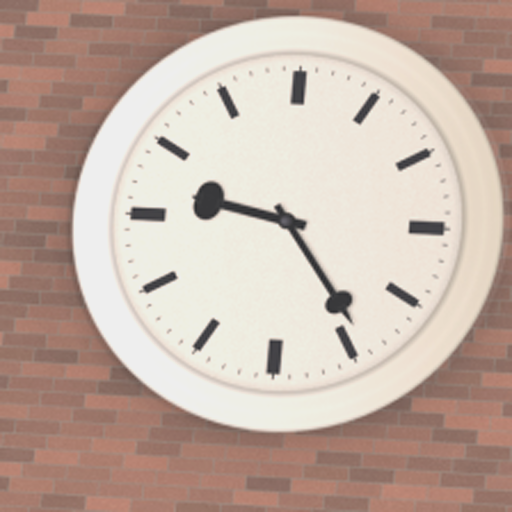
9.24
